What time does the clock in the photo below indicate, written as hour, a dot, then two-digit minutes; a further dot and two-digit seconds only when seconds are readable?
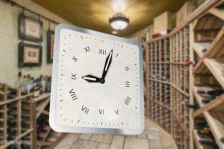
9.03
